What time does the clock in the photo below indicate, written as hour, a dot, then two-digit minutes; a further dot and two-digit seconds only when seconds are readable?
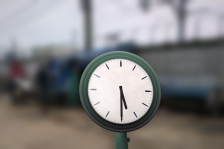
5.30
